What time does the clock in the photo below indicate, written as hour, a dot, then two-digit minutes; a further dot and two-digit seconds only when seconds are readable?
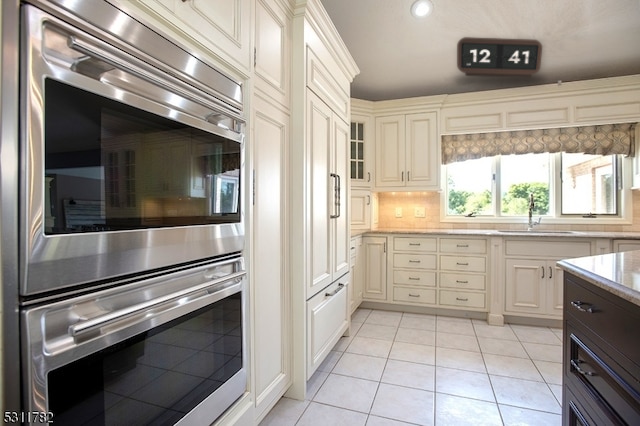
12.41
